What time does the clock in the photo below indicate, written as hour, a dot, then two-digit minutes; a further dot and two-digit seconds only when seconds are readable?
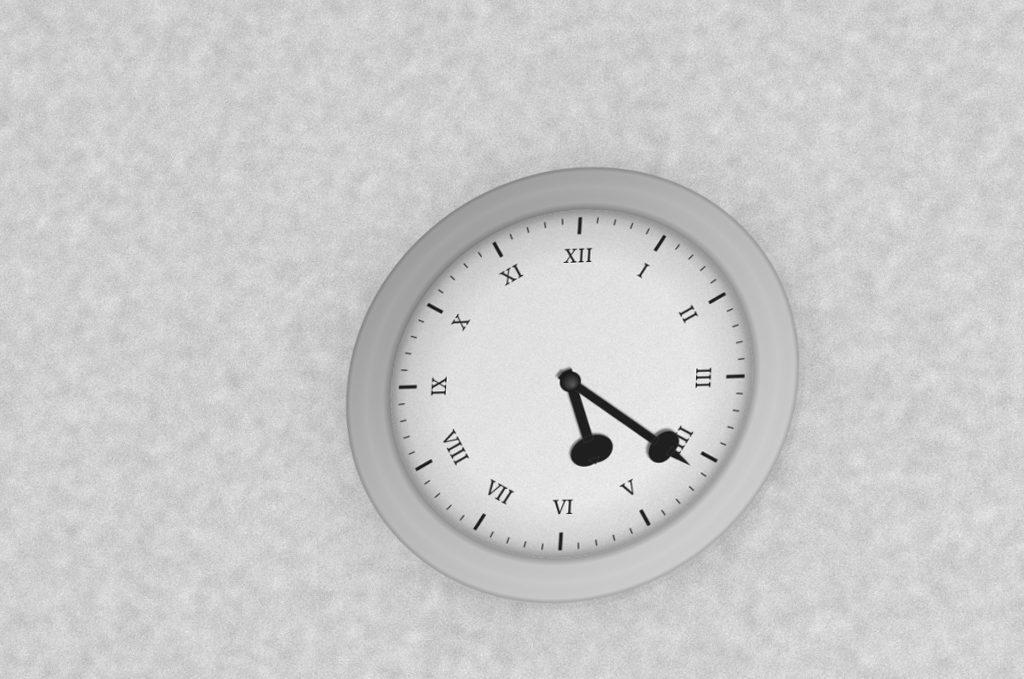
5.21
